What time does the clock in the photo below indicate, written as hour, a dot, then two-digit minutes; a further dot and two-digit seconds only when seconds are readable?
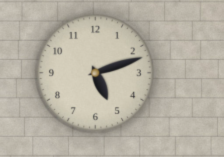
5.12
